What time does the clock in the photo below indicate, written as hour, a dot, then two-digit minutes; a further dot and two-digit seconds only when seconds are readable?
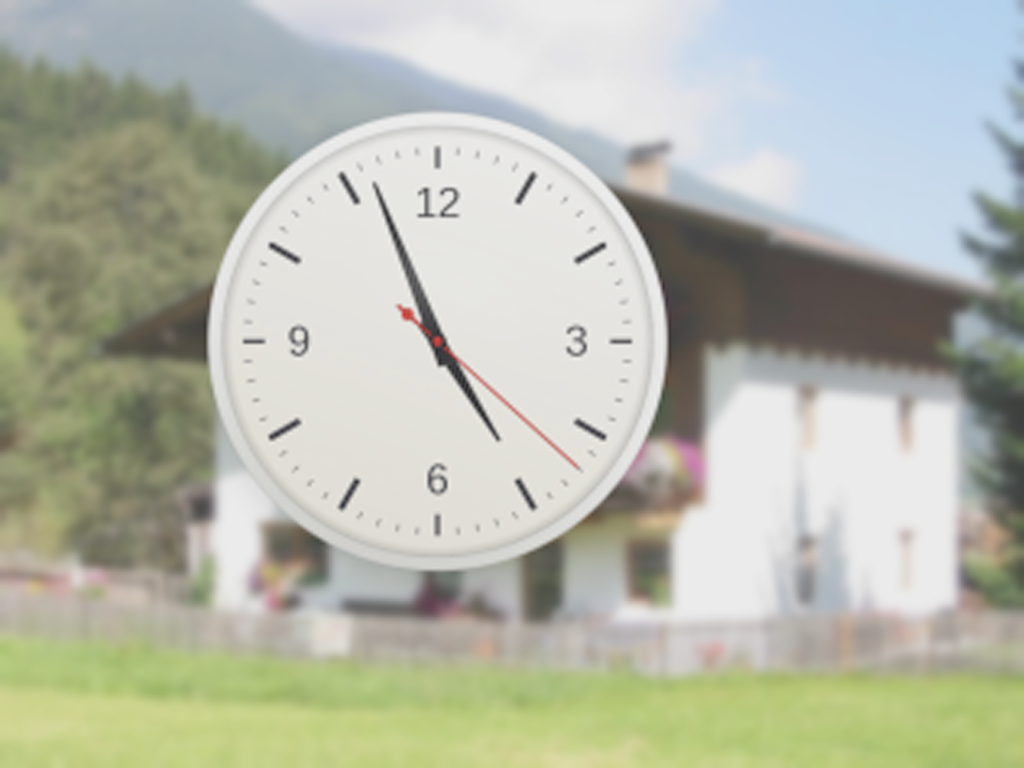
4.56.22
